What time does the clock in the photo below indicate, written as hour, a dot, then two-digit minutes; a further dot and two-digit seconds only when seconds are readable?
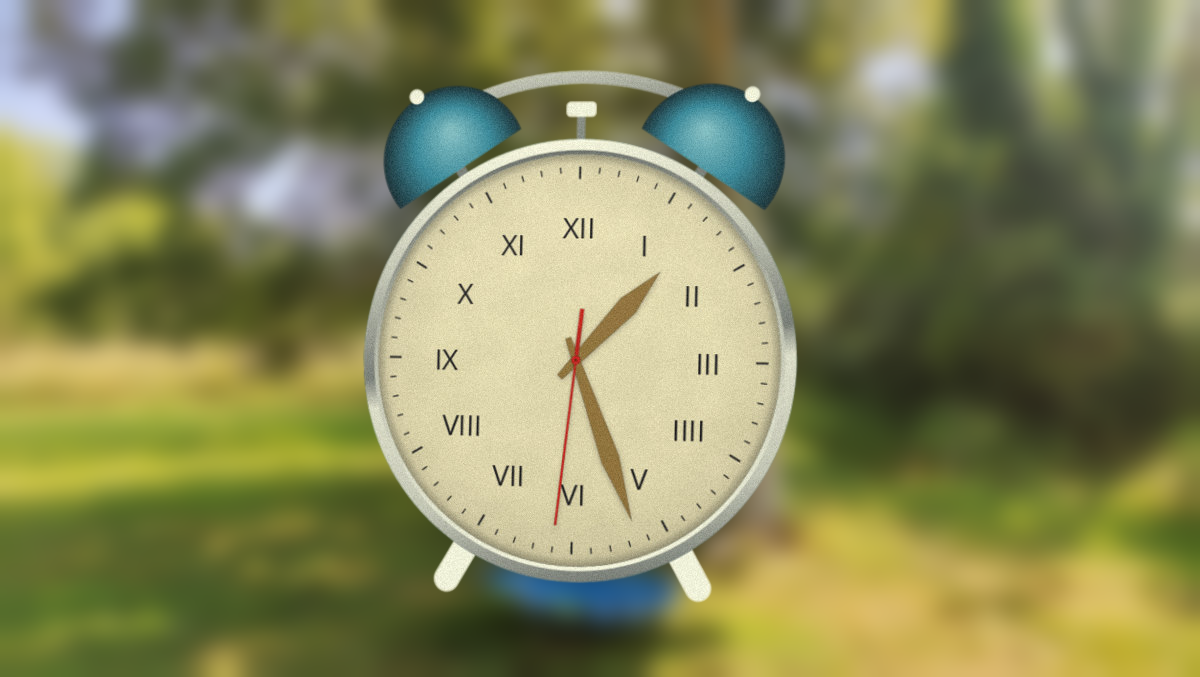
1.26.31
